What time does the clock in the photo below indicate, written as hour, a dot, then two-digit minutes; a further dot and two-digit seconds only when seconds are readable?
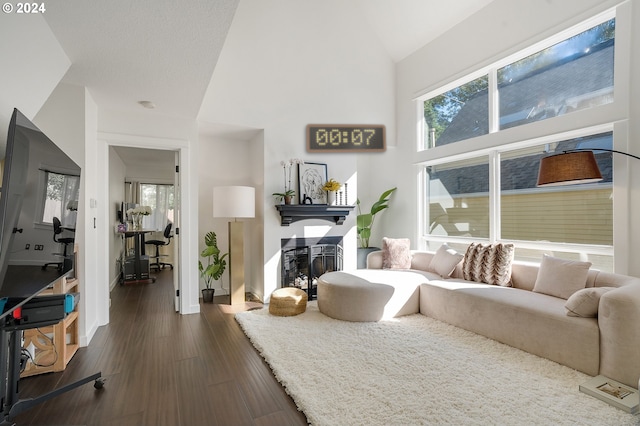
0.07
